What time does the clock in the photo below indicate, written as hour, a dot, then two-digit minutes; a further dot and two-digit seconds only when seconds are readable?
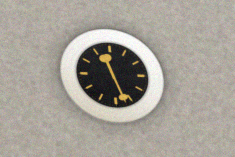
11.27
